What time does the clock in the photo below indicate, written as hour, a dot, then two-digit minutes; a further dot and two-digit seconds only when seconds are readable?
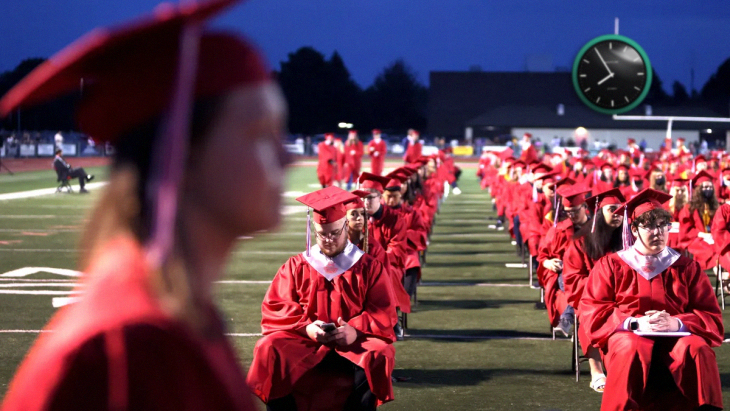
7.55
